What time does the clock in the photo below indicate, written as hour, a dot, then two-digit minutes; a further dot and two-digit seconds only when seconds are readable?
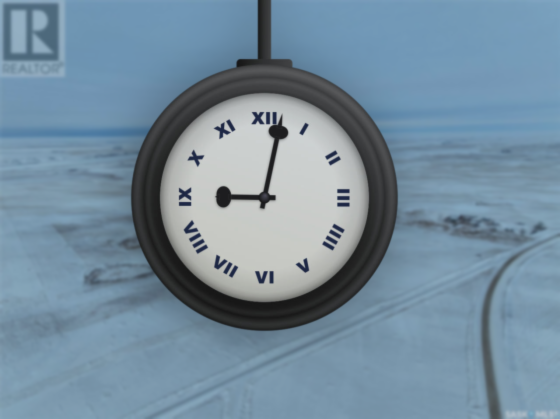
9.02
